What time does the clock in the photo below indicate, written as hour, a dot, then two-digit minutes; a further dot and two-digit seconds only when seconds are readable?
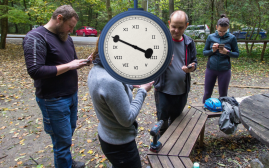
3.49
